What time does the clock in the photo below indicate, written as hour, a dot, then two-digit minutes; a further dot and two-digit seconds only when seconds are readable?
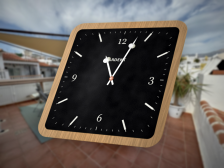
11.03
